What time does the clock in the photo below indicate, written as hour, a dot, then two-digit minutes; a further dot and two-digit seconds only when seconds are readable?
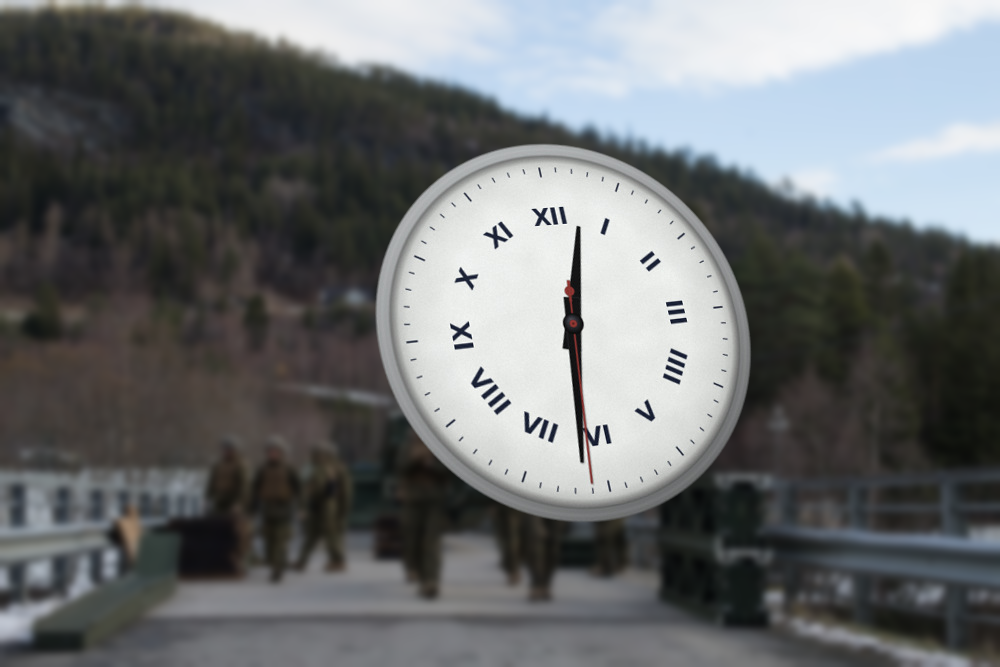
12.31.31
